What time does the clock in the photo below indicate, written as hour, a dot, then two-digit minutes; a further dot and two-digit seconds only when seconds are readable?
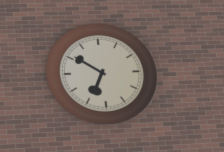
6.51
